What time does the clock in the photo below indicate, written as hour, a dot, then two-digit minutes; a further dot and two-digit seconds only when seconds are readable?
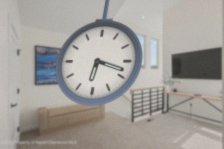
6.18
